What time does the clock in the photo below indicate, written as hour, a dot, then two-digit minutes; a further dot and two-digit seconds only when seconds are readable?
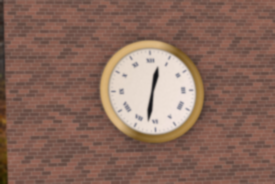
12.32
